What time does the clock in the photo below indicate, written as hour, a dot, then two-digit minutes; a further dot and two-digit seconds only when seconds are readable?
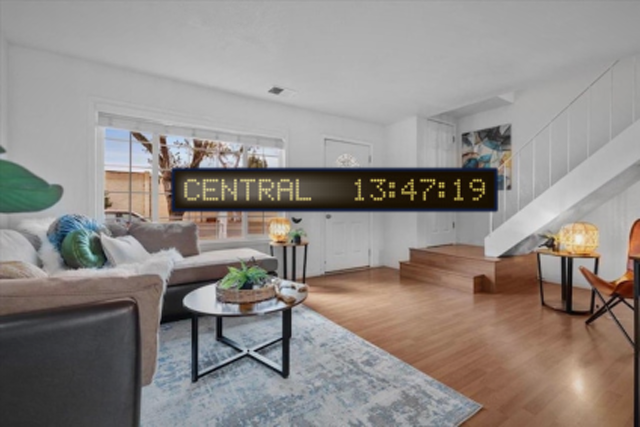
13.47.19
